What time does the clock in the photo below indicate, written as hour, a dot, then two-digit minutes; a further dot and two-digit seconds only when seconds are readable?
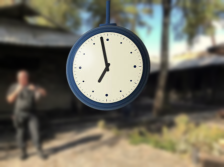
6.58
